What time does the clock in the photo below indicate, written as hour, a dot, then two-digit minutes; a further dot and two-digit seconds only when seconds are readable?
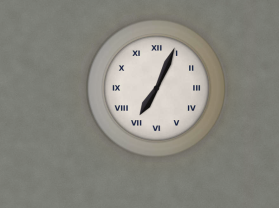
7.04
